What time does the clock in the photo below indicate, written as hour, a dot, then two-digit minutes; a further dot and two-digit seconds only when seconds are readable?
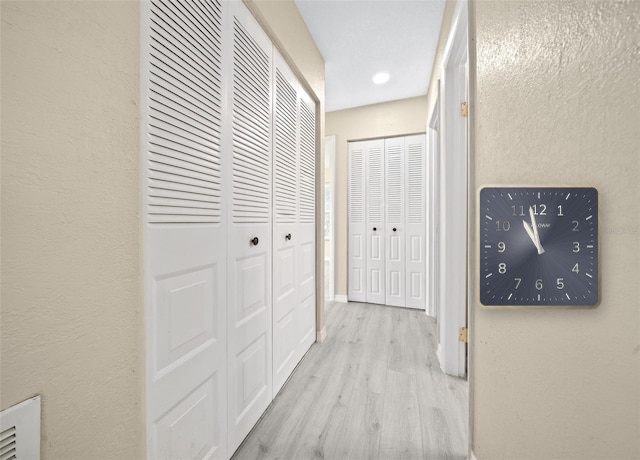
10.58
